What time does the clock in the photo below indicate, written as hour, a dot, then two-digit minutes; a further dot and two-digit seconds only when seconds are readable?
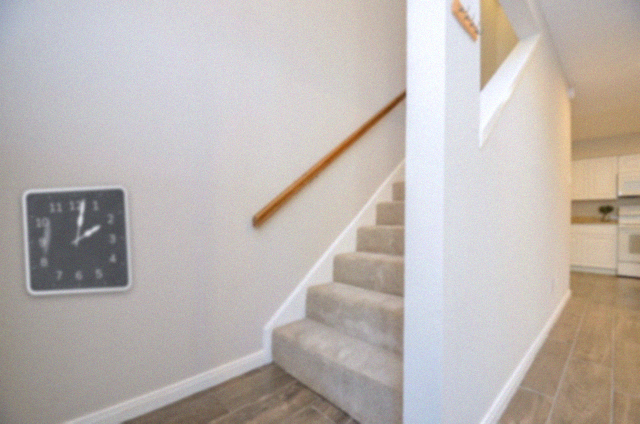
2.02
